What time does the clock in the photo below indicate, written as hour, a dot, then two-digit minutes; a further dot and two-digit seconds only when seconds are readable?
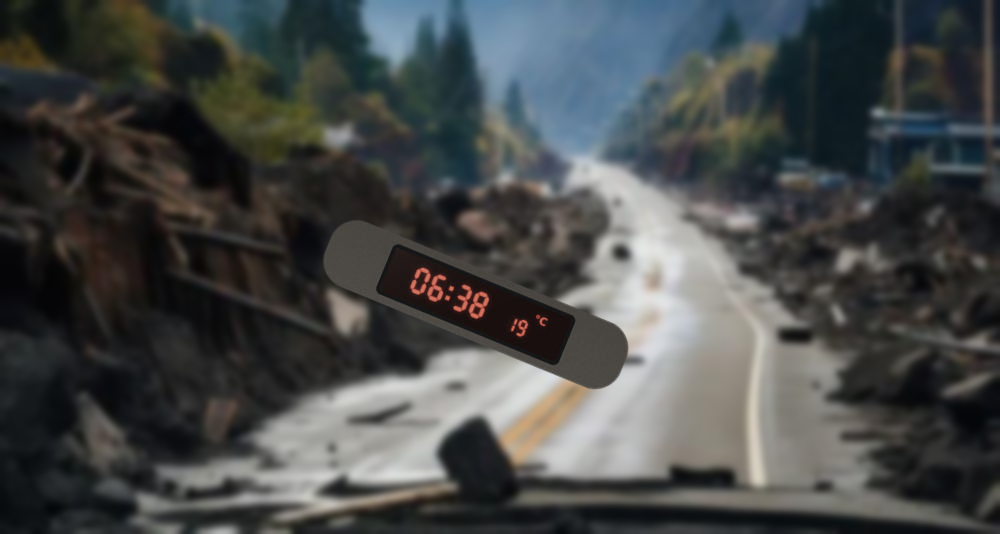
6.38
